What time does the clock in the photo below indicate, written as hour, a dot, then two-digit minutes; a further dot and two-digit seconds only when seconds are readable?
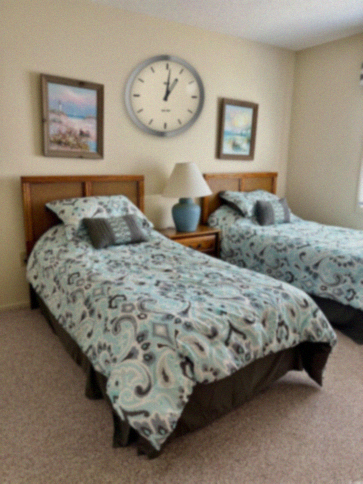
1.01
